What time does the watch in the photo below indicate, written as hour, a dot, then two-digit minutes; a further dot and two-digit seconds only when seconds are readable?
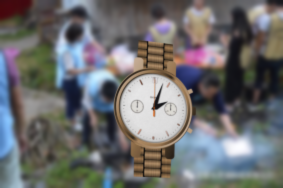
2.03
